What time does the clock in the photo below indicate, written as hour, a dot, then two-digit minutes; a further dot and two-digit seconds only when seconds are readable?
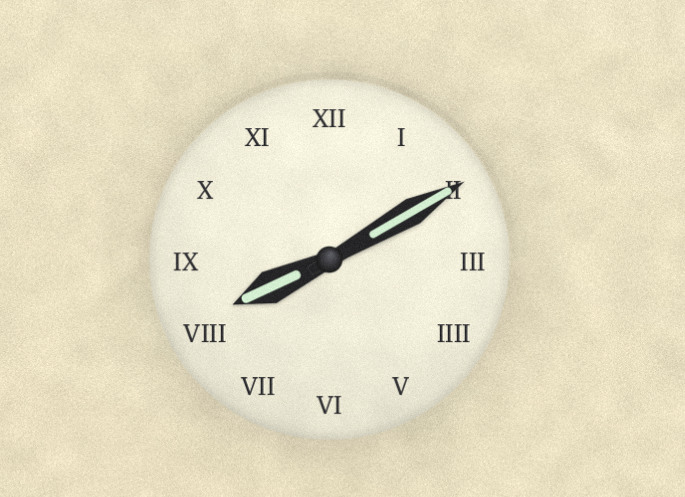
8.10
